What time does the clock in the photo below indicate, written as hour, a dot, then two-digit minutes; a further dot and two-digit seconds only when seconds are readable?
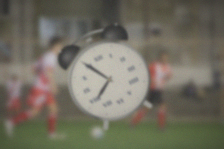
7.55
